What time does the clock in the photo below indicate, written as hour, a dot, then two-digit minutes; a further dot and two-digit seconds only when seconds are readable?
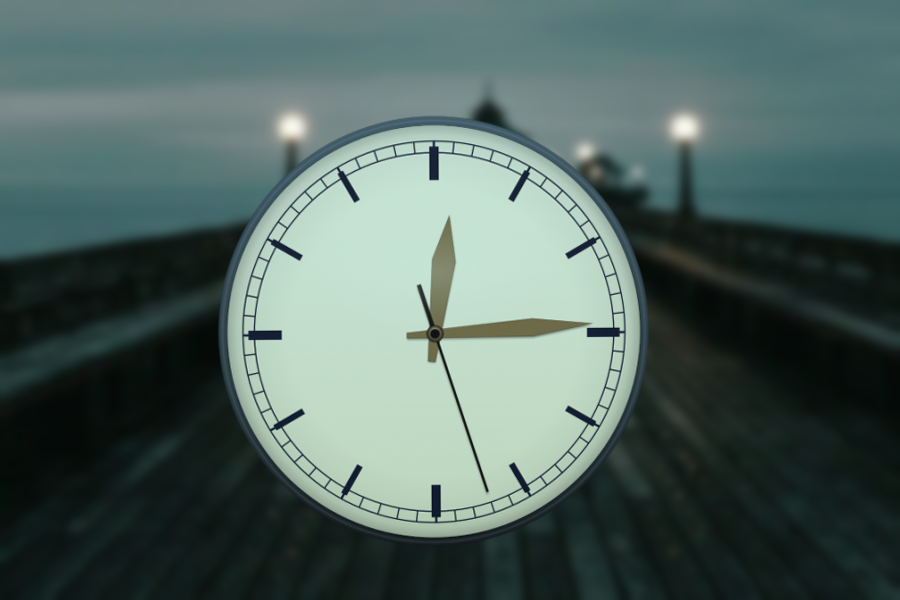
12.14.27
